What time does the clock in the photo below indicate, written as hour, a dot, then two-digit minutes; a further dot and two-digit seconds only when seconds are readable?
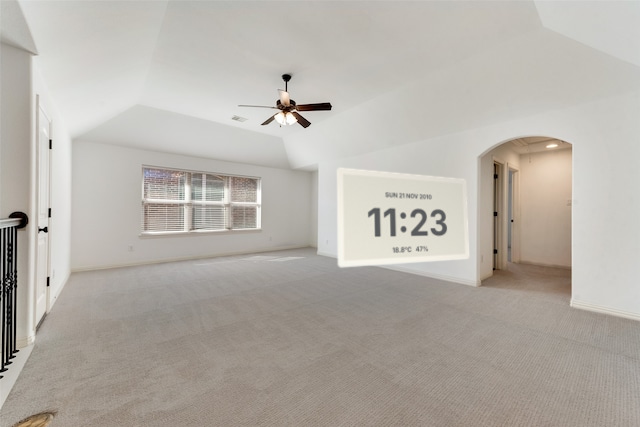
11.23
